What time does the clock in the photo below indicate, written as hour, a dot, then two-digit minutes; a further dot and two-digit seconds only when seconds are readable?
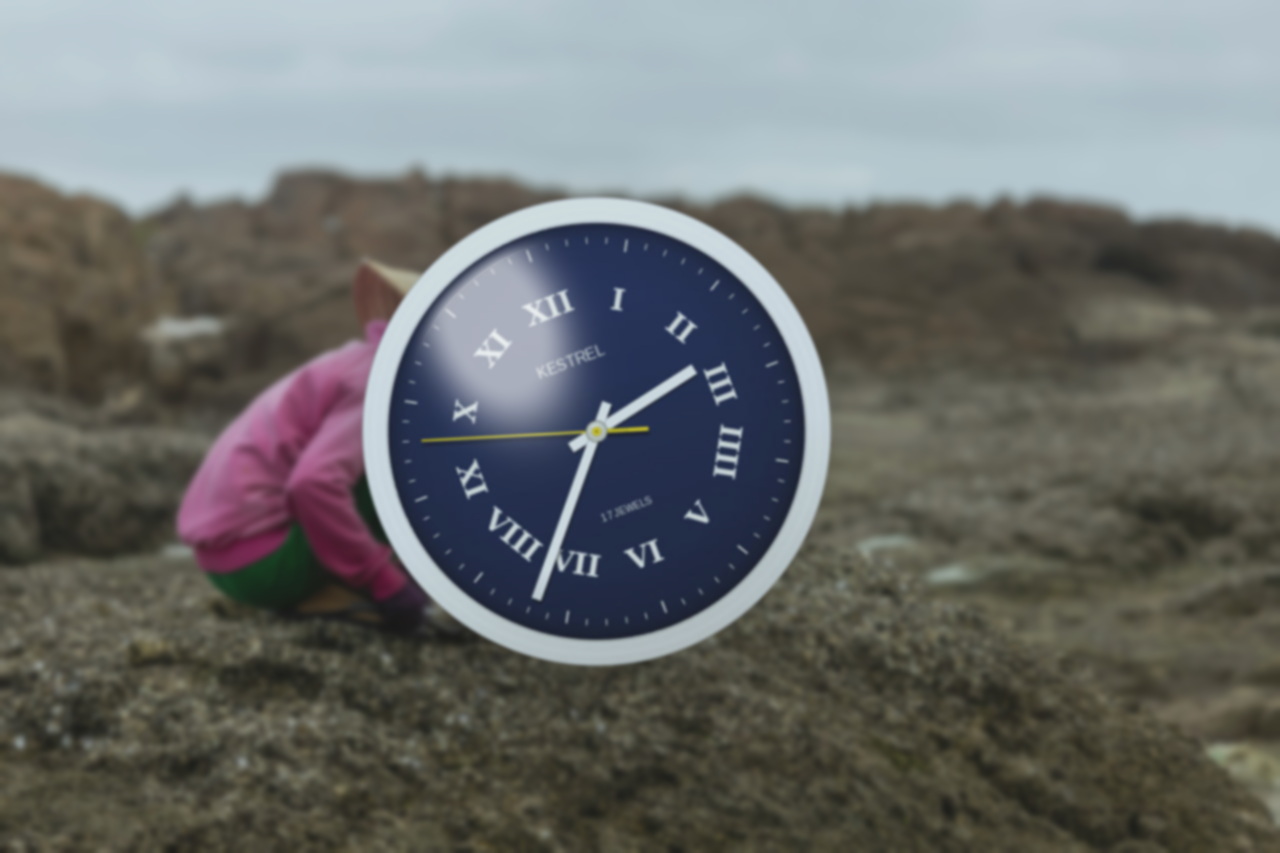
2.36.48
